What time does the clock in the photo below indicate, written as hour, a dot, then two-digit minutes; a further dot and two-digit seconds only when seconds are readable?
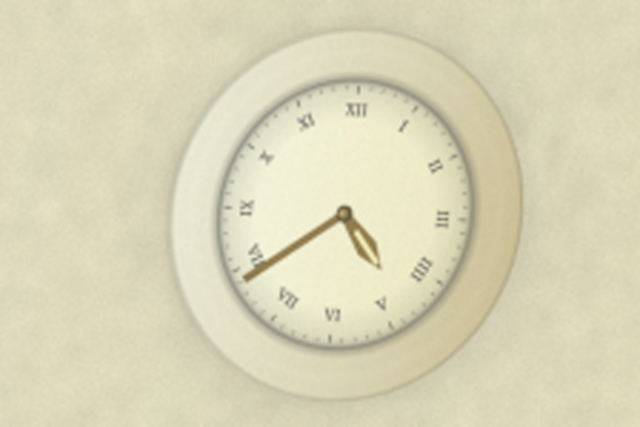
4.39
